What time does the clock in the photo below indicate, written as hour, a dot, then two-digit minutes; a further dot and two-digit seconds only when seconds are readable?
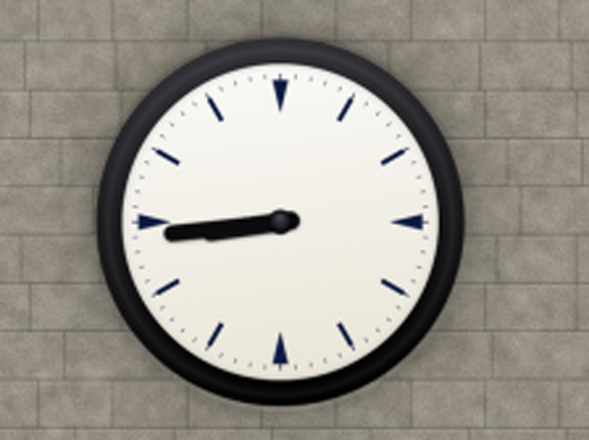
8.44
